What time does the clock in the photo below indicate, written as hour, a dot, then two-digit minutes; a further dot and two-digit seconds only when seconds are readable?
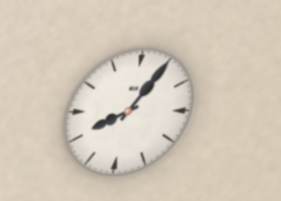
8.05
